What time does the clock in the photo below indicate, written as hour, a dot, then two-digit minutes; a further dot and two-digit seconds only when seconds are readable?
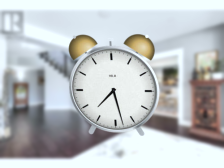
7.28
